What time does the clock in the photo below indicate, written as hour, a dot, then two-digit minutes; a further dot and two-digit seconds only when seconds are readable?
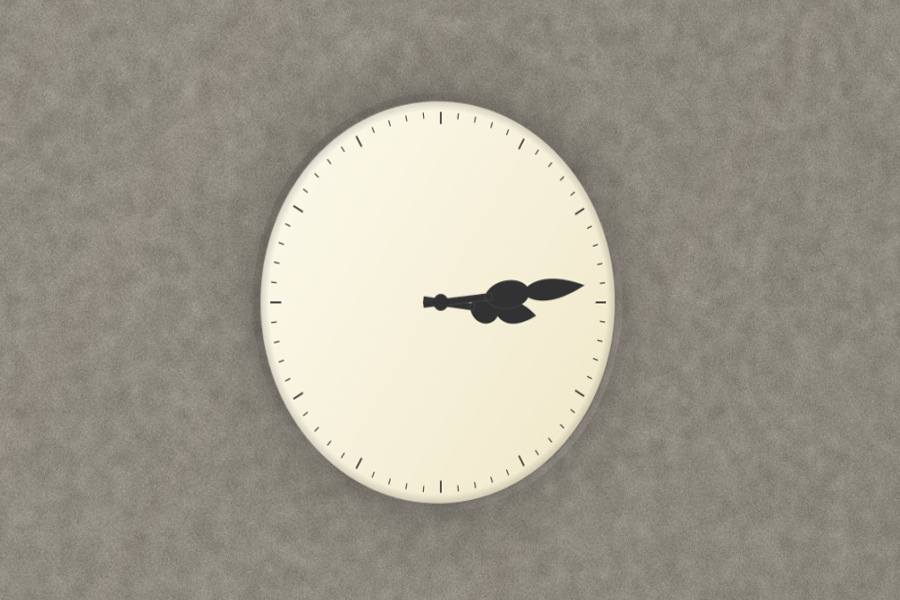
3.14
